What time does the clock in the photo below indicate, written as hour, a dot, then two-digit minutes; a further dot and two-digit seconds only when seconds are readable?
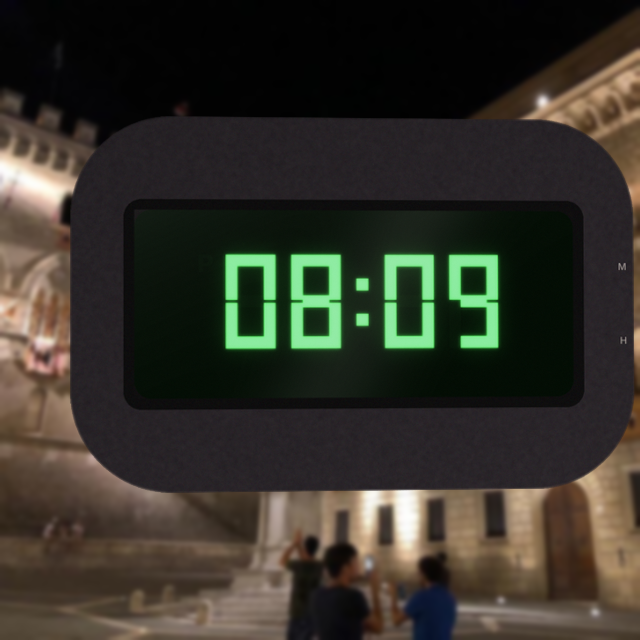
8.09
